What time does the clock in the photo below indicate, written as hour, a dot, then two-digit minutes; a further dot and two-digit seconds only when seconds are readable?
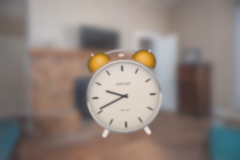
9.41
